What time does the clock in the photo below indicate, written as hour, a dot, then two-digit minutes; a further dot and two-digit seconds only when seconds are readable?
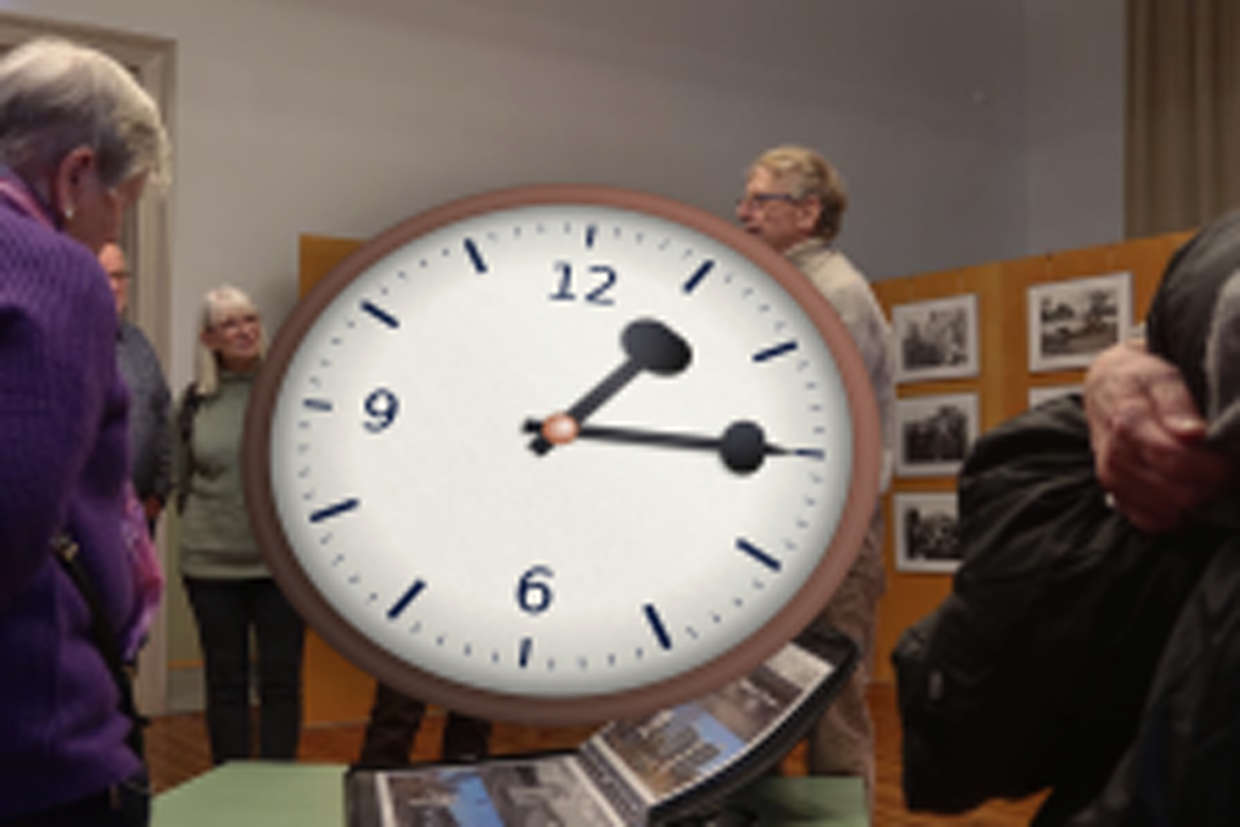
1.15
